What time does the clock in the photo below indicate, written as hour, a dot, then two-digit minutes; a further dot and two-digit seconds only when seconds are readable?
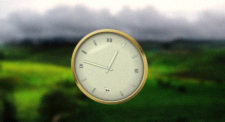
12.47
